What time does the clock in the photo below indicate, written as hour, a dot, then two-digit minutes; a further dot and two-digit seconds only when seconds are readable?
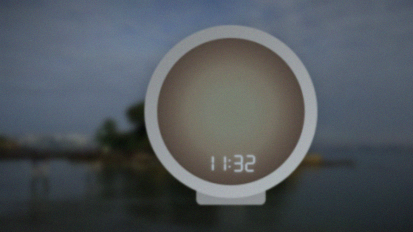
11.32
